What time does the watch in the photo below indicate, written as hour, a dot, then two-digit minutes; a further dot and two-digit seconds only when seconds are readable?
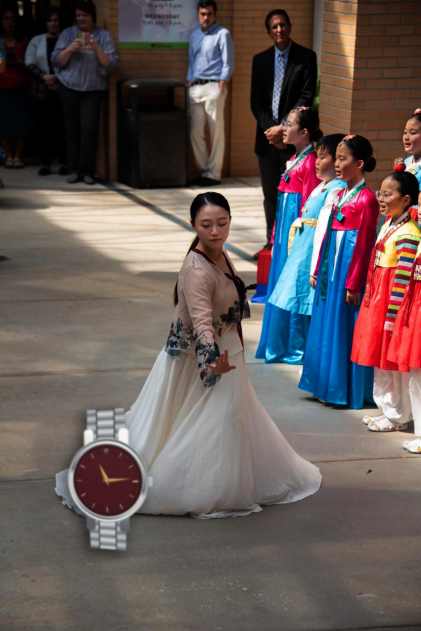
11.14
